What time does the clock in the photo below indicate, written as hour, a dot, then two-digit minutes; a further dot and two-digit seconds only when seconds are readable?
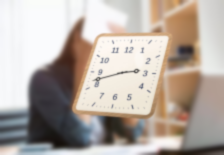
2.42
